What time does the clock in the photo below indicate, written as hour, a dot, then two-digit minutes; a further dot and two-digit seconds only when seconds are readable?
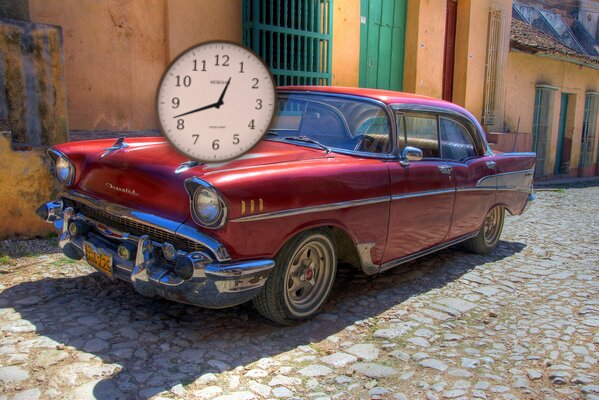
12.42
